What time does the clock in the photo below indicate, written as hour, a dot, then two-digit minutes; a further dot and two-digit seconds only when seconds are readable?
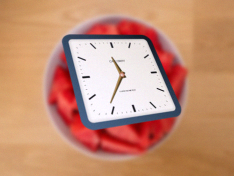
11.36
